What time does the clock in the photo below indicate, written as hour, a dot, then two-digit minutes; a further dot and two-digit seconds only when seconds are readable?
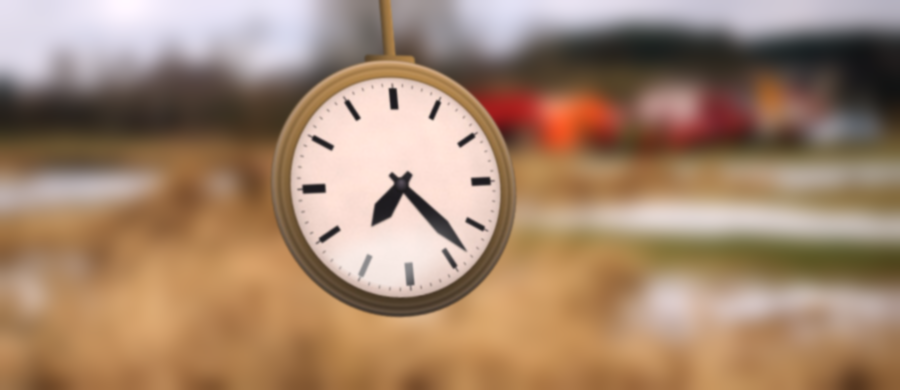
7.23
